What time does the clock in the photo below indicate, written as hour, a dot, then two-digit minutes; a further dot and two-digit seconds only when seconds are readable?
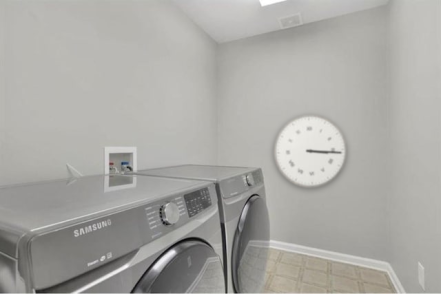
3.16
